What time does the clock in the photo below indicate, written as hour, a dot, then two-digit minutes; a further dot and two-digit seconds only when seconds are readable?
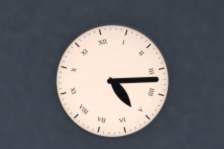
5.17
